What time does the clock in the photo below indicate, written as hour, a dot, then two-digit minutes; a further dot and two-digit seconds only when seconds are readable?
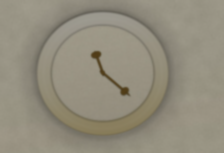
11.22
